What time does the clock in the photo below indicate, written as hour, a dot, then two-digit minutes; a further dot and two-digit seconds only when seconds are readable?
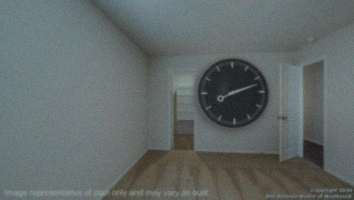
8.12
